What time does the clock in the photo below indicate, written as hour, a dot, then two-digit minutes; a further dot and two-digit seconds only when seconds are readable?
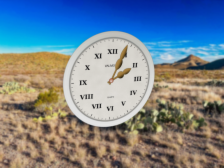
2.04
